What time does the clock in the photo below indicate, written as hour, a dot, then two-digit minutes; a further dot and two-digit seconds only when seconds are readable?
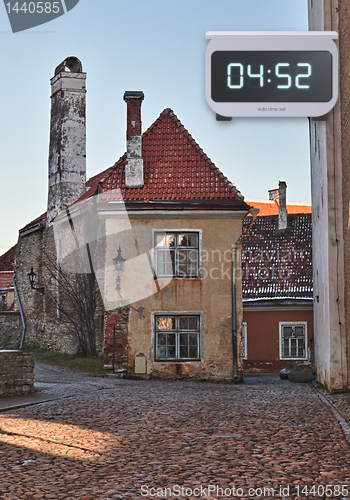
4.52
